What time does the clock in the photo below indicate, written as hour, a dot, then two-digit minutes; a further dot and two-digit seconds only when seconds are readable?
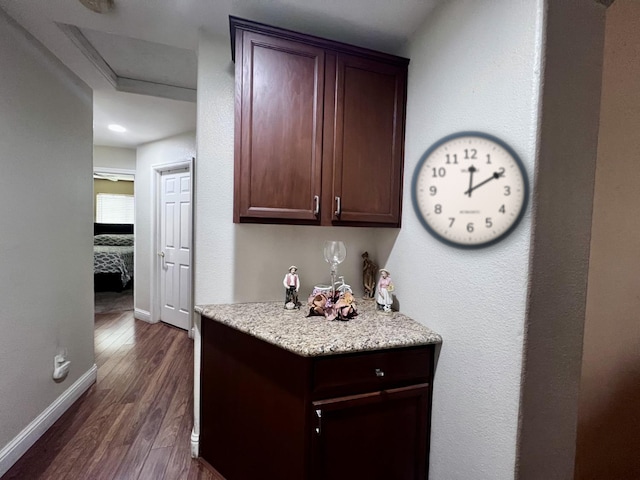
12.10
